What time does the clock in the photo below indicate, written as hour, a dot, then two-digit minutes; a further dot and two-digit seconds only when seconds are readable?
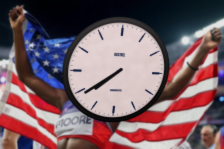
7.39
